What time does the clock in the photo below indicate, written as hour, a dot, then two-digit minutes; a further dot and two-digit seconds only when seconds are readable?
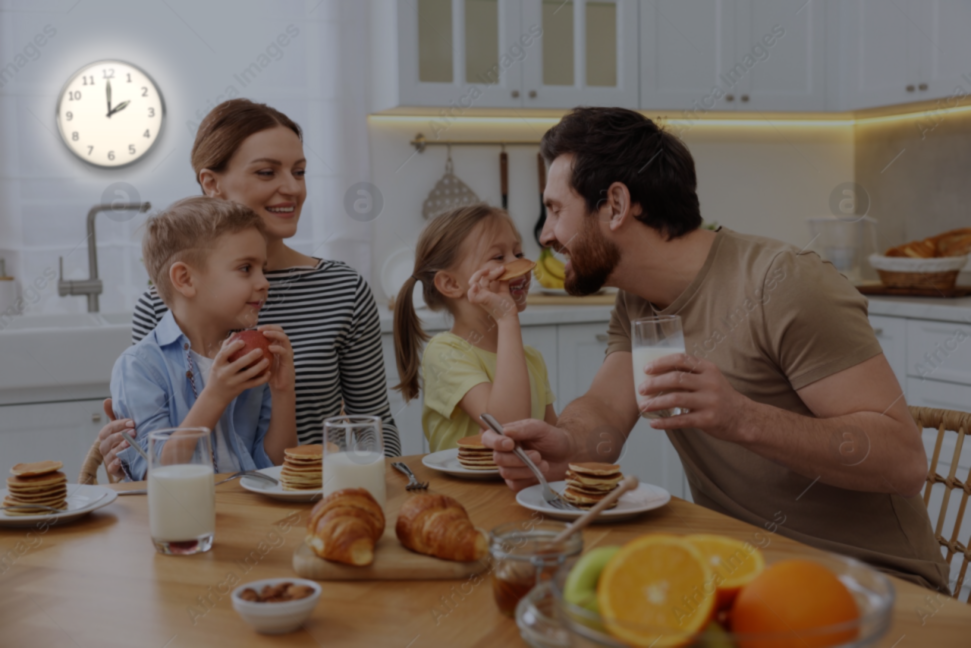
2.00
